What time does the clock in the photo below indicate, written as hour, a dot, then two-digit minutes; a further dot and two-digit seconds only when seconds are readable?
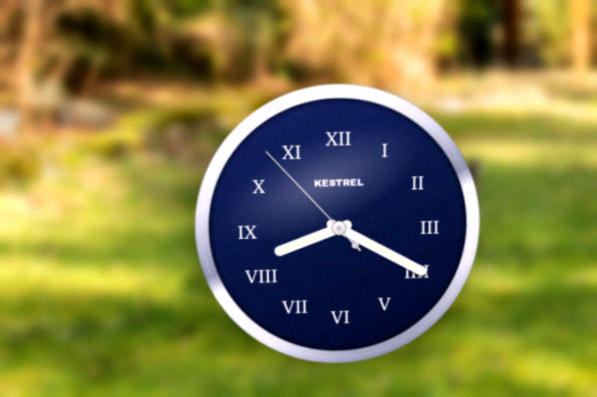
8.19.53
